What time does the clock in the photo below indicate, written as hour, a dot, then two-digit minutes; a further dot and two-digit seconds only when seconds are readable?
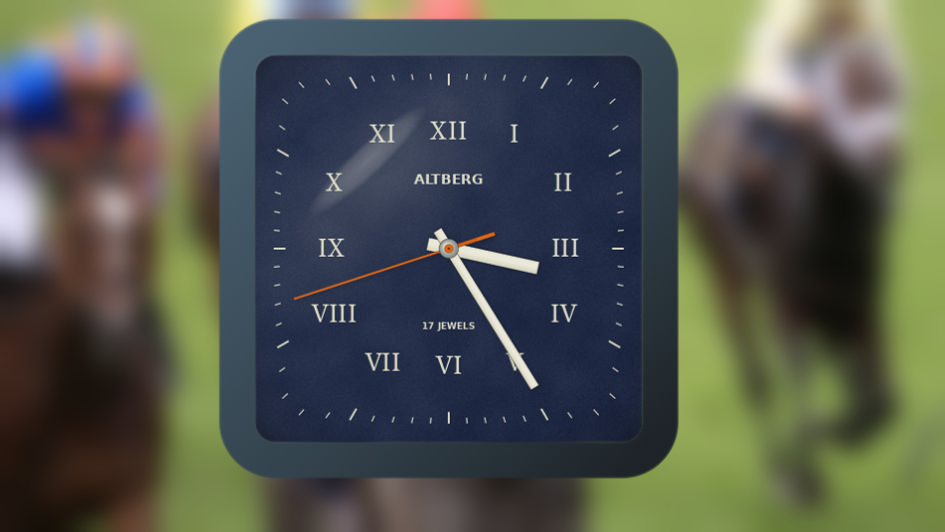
3.24.42
